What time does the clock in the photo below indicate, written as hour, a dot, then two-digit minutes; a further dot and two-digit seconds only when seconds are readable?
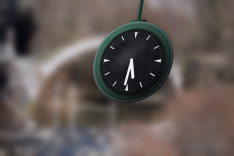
5.31
